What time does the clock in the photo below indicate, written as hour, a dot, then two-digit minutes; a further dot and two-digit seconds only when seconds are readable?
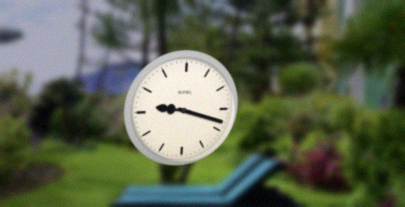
9.18
